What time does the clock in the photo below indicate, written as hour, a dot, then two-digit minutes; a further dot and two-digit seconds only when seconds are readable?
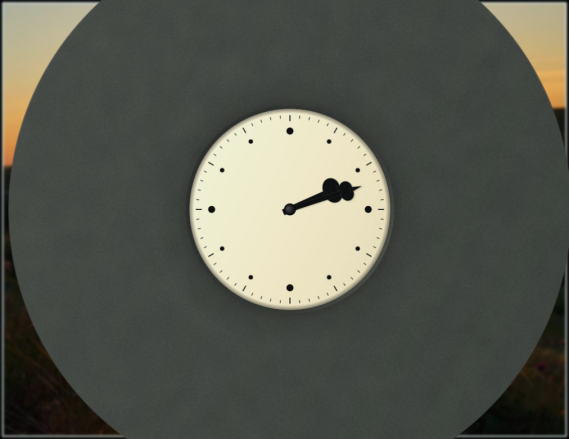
2.12
